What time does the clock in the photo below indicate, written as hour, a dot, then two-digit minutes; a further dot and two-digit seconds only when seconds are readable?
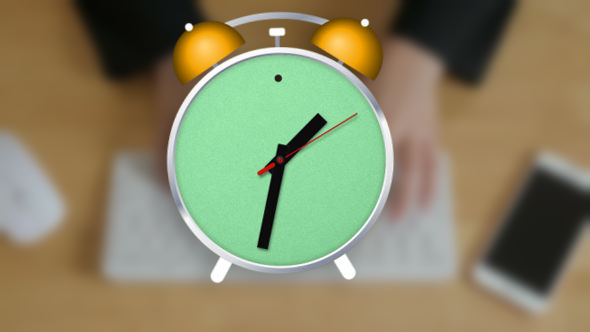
1.32.10
